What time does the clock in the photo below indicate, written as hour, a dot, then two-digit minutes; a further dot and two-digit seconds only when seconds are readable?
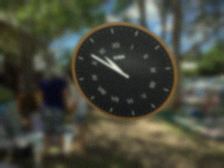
10.52
